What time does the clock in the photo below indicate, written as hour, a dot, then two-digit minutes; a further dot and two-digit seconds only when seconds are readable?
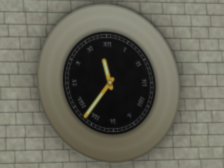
11.37
